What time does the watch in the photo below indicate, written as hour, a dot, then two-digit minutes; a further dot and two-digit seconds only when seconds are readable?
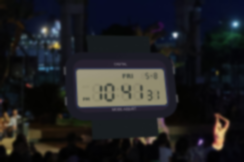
10.41.31
